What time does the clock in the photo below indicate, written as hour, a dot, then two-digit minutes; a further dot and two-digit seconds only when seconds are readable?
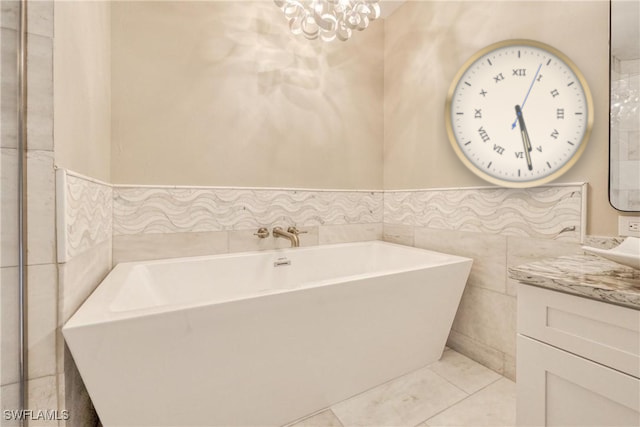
5.28.04
